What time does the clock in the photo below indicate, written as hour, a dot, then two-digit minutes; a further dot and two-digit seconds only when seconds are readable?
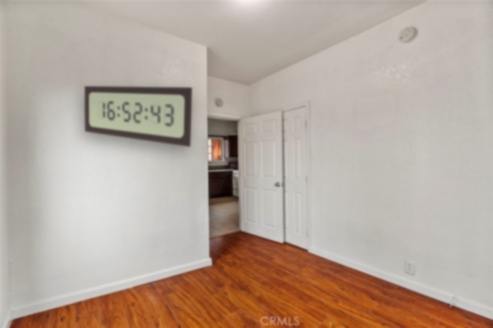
16.52.43
